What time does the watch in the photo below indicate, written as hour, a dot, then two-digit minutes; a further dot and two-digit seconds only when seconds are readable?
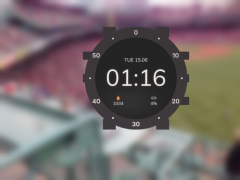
1.16
